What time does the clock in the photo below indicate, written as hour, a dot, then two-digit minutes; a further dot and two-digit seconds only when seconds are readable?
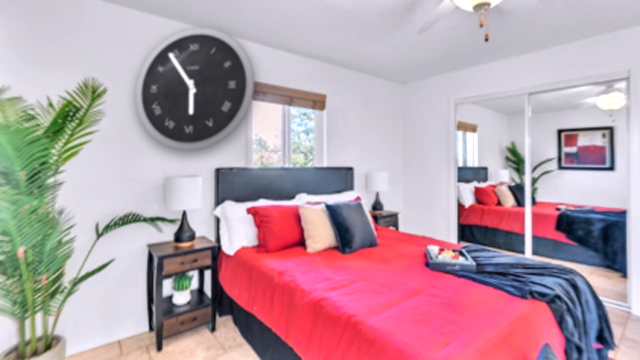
5.54
